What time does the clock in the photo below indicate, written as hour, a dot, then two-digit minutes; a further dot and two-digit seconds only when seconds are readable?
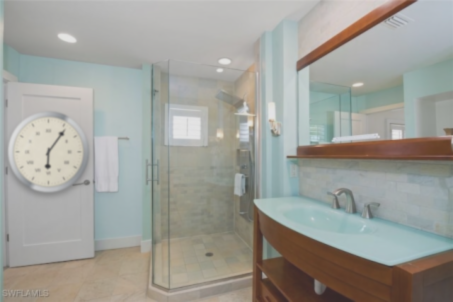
6.06
